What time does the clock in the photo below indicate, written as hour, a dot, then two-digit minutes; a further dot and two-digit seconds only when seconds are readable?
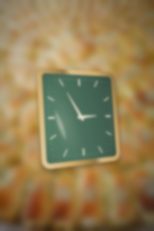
2.55
